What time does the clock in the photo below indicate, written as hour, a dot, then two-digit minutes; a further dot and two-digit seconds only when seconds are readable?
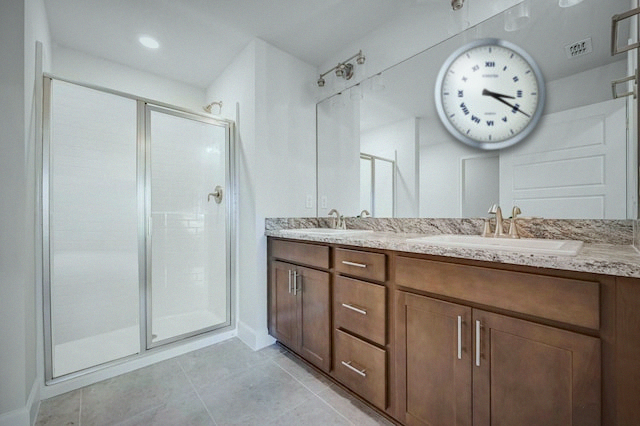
3.20
